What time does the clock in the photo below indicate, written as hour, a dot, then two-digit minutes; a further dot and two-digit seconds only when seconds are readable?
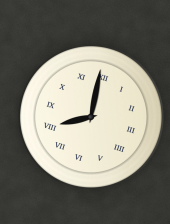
7.59
